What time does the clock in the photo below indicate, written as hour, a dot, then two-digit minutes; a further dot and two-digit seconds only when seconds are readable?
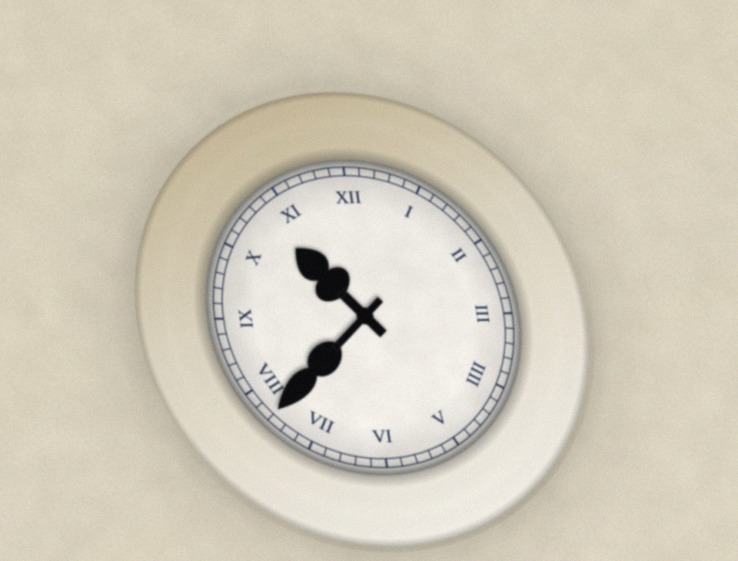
10.38
